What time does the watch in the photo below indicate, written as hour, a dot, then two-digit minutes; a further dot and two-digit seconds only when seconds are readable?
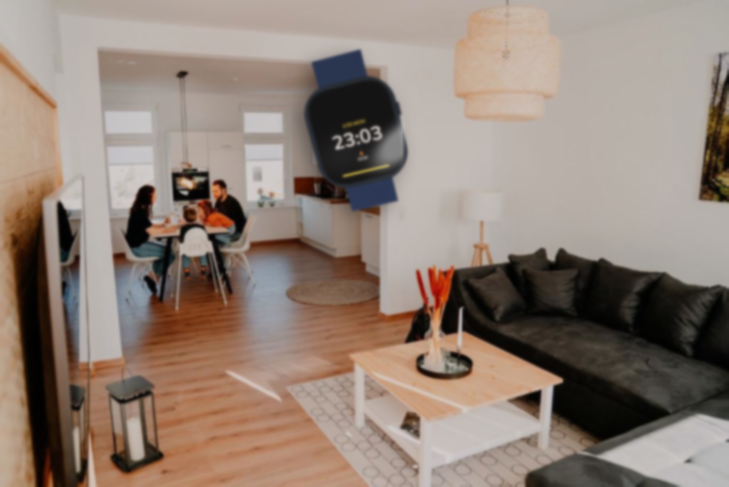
23.03
